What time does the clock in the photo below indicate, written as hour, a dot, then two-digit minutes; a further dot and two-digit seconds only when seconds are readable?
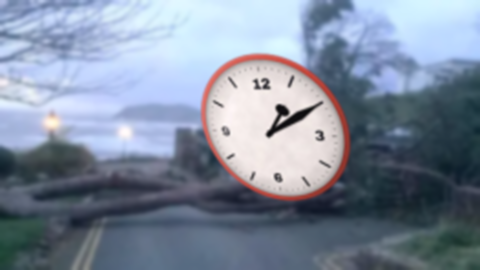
1.10
